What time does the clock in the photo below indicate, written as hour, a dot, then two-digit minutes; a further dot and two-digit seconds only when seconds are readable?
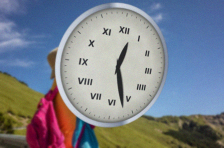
12.27
